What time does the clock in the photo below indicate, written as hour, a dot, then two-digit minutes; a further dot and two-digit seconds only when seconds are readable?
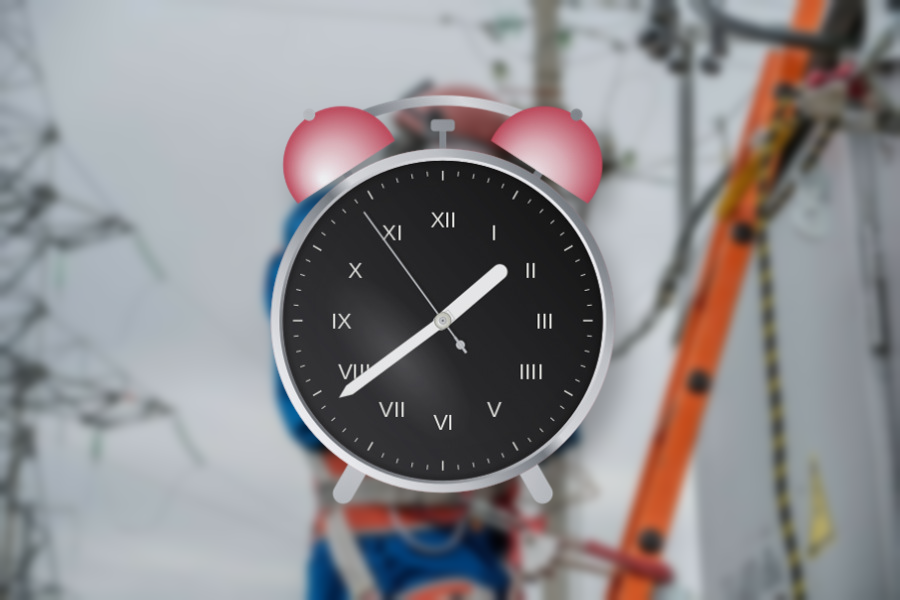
1.38.54
